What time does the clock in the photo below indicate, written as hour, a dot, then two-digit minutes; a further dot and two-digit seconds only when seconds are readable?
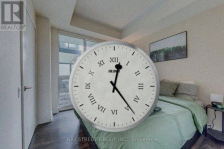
12.24
